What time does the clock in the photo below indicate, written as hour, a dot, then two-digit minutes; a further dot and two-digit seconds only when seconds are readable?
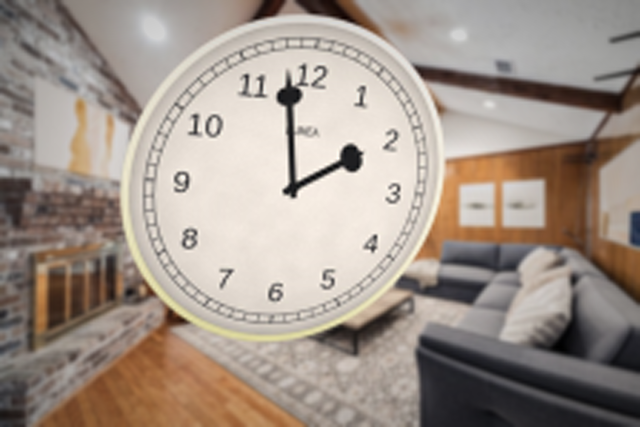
1.58
